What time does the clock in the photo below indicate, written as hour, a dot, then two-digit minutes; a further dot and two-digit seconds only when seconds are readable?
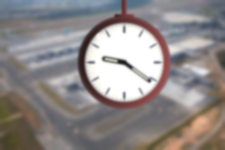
9.21
